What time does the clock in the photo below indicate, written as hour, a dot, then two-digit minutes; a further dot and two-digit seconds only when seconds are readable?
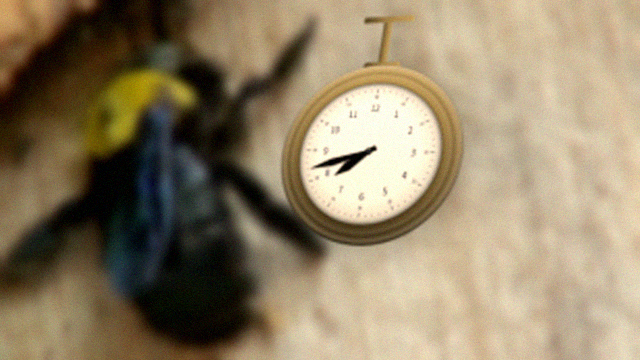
7.42
